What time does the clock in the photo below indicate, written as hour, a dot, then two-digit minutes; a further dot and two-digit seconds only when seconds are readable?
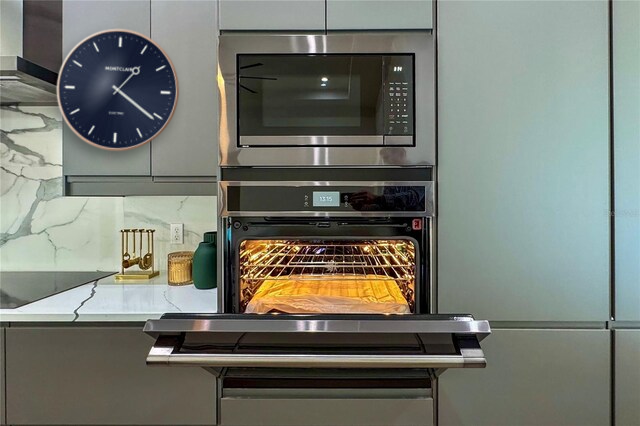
1.21
